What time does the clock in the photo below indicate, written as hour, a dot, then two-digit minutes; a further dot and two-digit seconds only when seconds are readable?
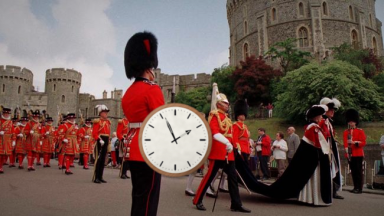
1.56
